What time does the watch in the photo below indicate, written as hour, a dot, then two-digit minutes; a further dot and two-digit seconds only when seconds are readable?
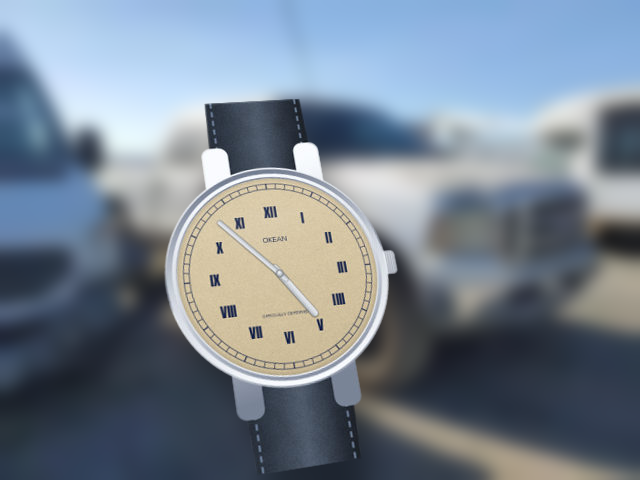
4.53
